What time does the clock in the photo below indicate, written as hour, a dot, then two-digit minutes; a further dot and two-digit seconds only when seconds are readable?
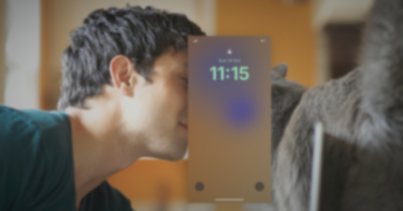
11.15
